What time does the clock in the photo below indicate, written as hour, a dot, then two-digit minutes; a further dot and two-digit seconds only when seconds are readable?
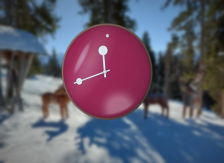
11.41
